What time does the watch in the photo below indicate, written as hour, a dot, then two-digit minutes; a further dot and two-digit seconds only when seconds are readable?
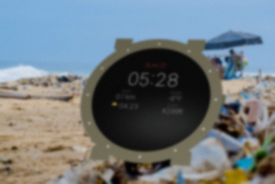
5.28
